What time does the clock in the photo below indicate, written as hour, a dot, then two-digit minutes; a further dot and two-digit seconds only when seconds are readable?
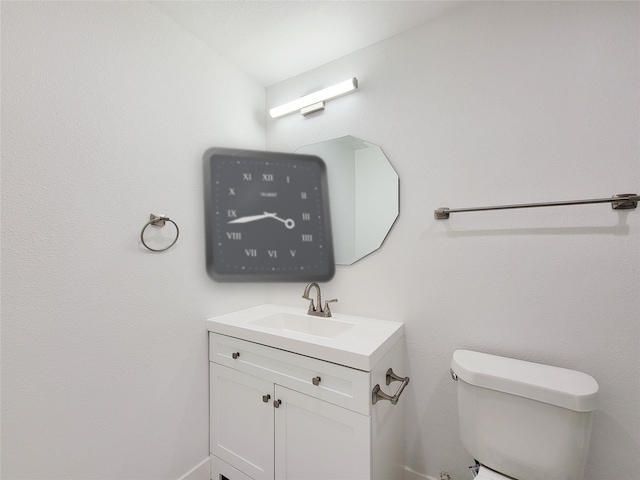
3.43
